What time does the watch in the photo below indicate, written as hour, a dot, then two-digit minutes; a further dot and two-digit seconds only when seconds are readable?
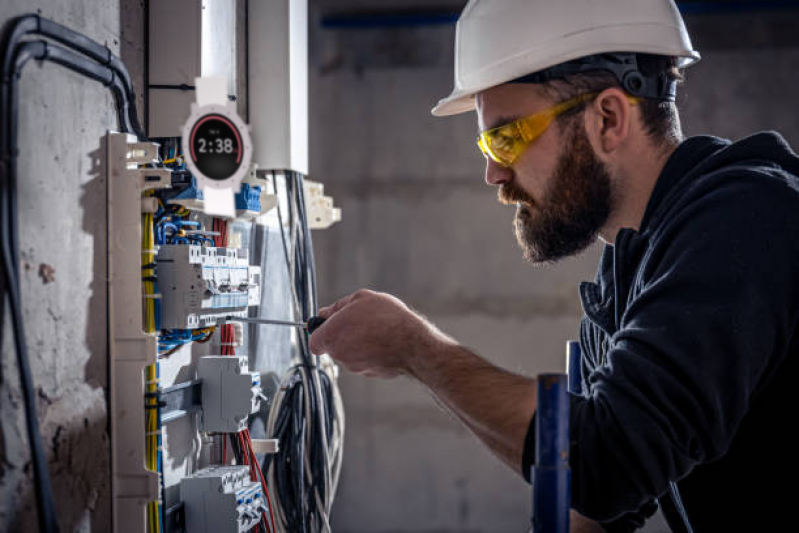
2.38
